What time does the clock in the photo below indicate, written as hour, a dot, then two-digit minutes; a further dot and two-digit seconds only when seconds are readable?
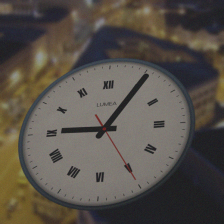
9.05.25
